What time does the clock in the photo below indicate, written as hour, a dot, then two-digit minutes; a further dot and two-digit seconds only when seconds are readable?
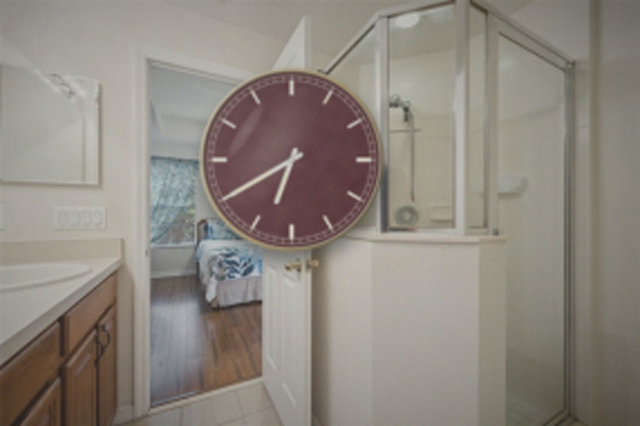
6.40
